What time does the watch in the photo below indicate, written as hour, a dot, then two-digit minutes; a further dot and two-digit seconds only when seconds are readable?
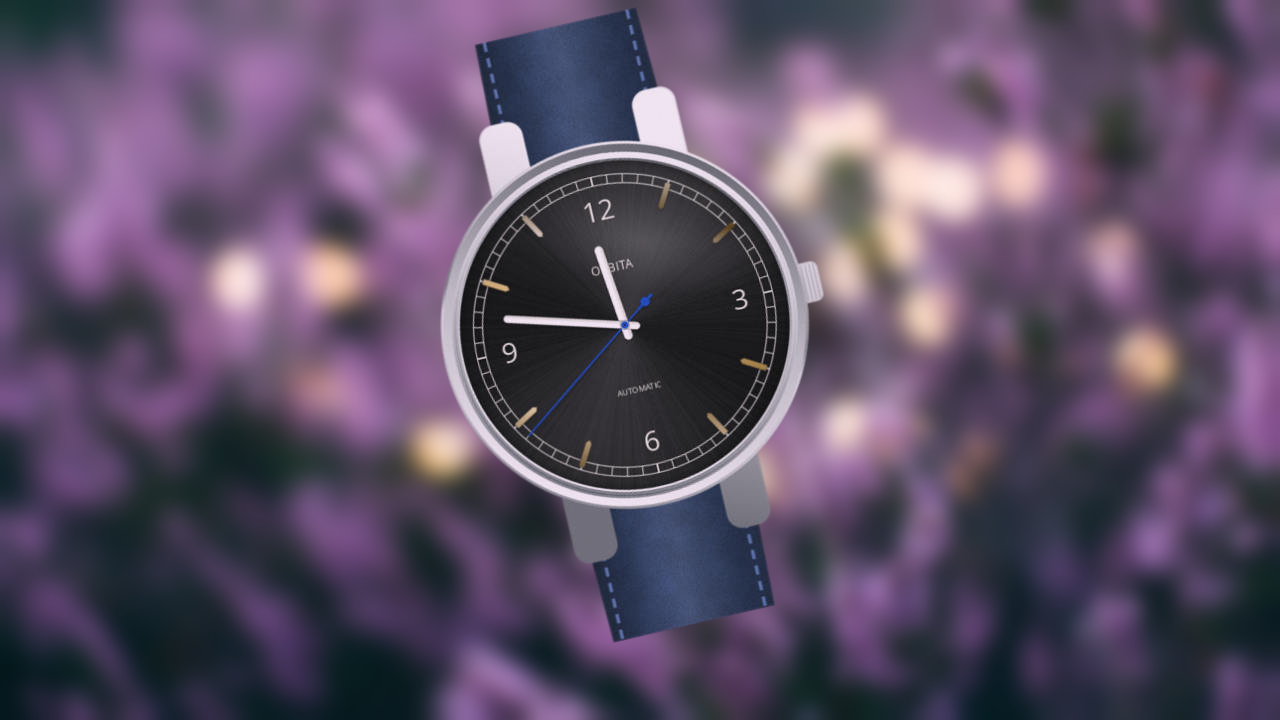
11.47.39
